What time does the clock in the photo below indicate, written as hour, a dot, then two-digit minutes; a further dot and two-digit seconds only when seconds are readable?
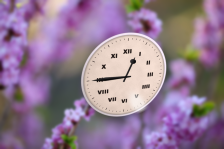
12.45
